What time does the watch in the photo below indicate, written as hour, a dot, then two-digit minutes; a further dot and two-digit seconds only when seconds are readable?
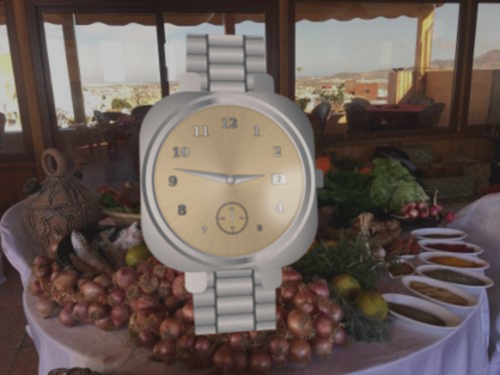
2.47
